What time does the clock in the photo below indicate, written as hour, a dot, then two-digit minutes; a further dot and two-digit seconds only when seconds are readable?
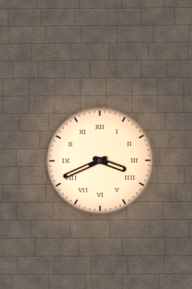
3.41
